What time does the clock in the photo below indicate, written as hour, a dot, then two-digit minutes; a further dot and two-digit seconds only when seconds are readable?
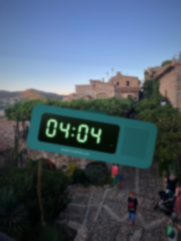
4.04
